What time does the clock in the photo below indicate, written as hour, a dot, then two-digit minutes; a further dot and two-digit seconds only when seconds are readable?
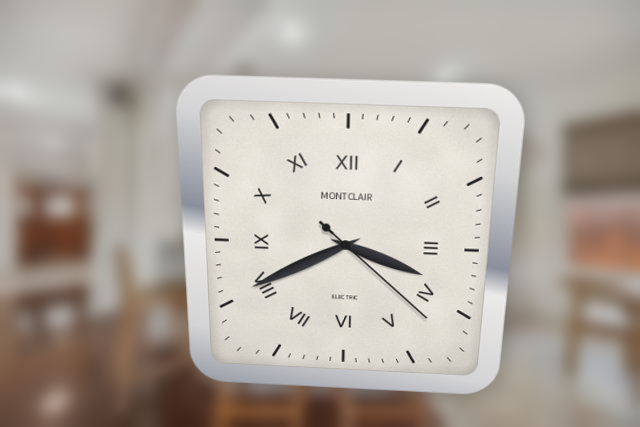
3.40.22
